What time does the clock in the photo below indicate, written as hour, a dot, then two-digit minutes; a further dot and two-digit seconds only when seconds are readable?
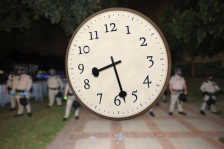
8.28
